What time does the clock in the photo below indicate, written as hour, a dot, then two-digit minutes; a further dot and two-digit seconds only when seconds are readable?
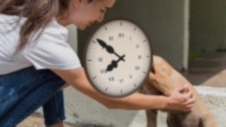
7.51
